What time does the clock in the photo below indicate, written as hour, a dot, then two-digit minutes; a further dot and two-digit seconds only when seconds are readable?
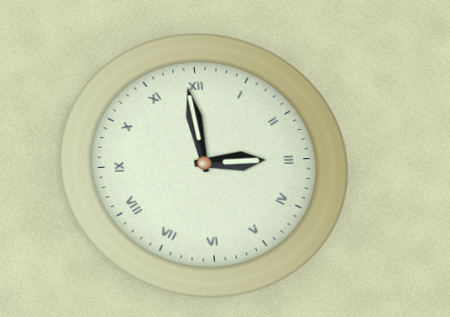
2.59
